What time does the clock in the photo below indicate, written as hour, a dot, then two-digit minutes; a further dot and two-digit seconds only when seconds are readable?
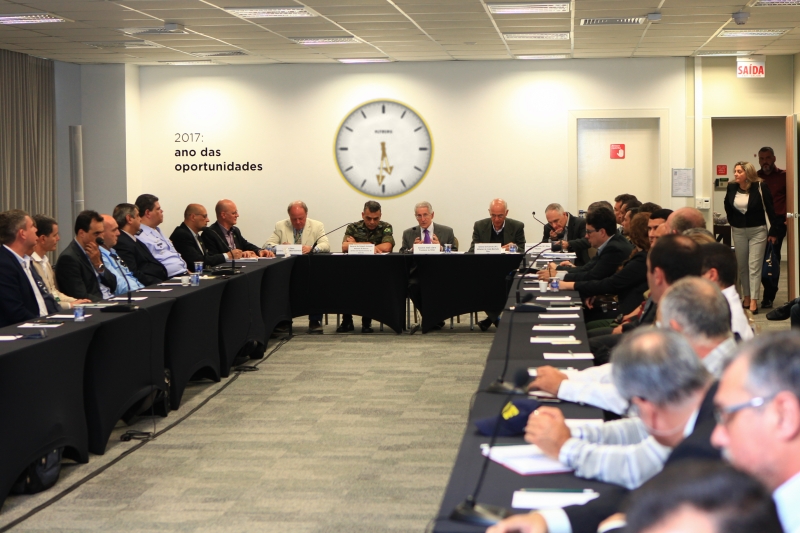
5.31
